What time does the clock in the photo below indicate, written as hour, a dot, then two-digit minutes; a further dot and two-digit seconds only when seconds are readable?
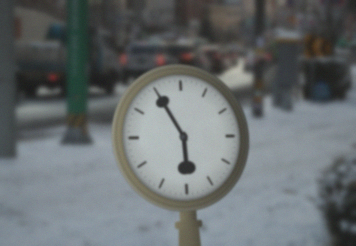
5.55
